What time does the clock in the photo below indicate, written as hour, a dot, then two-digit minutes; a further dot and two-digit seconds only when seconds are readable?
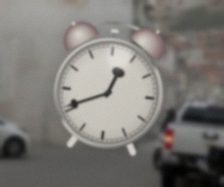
12.41
